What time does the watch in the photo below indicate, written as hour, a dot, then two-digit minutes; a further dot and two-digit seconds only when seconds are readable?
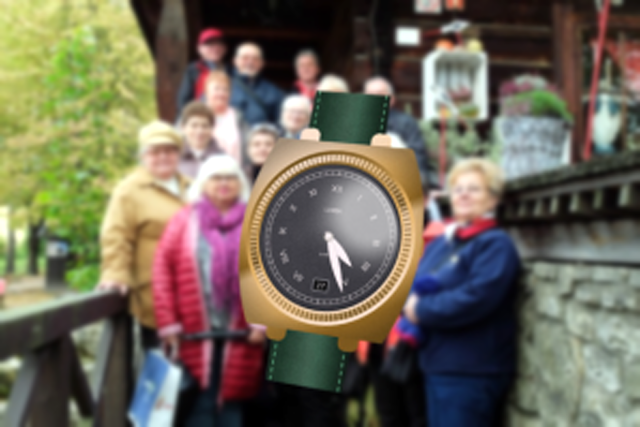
4.26
